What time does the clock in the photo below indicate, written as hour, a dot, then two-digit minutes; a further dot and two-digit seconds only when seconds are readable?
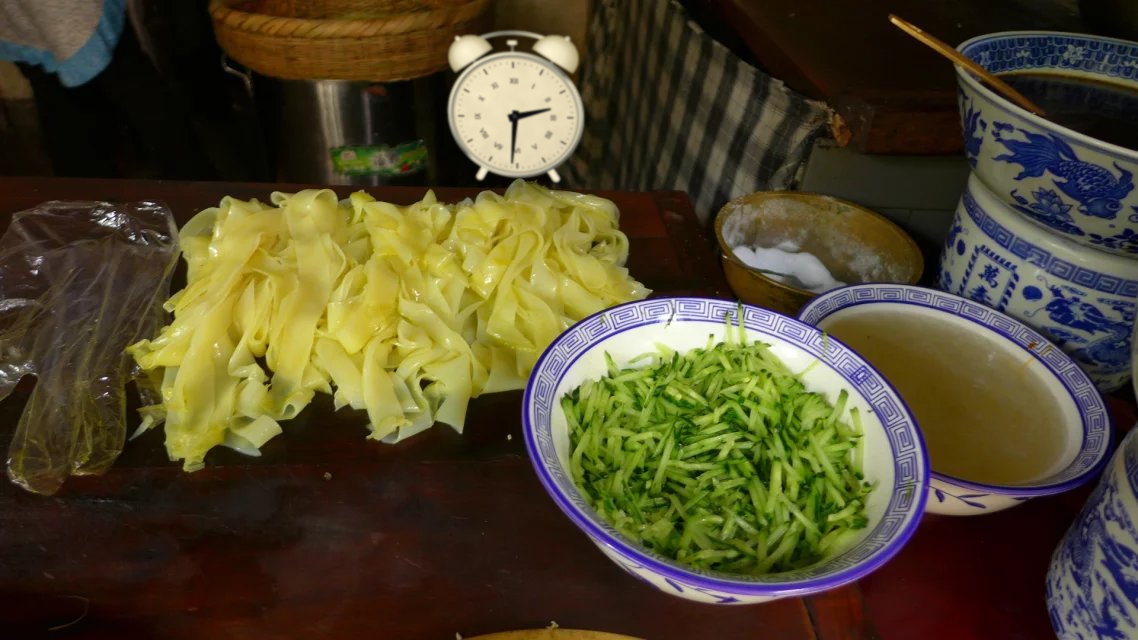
2.31
